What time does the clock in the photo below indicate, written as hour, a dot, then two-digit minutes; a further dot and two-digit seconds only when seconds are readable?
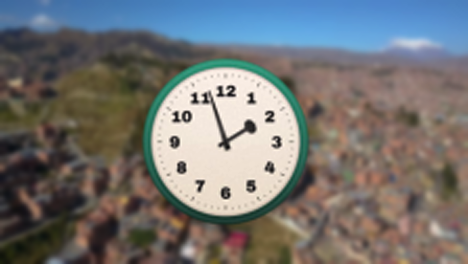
1.57
